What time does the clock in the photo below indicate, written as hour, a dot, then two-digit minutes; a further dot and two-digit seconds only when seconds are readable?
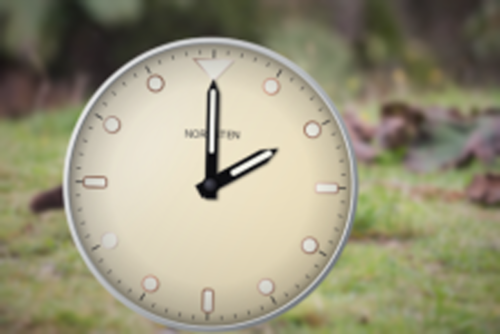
2.00
